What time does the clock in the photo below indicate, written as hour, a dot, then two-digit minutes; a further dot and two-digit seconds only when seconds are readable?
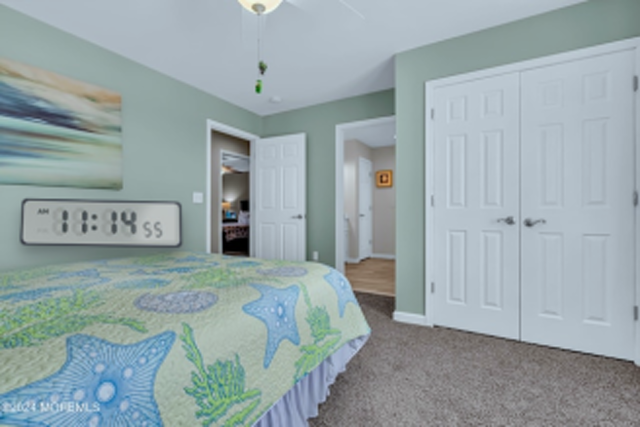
11.14.55
